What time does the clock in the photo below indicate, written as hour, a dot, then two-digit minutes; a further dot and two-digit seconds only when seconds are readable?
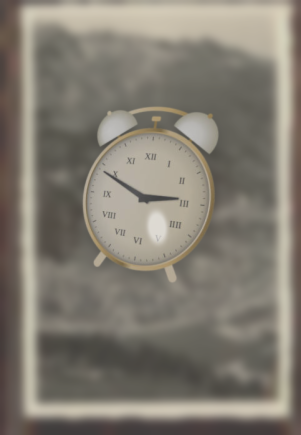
2.49
